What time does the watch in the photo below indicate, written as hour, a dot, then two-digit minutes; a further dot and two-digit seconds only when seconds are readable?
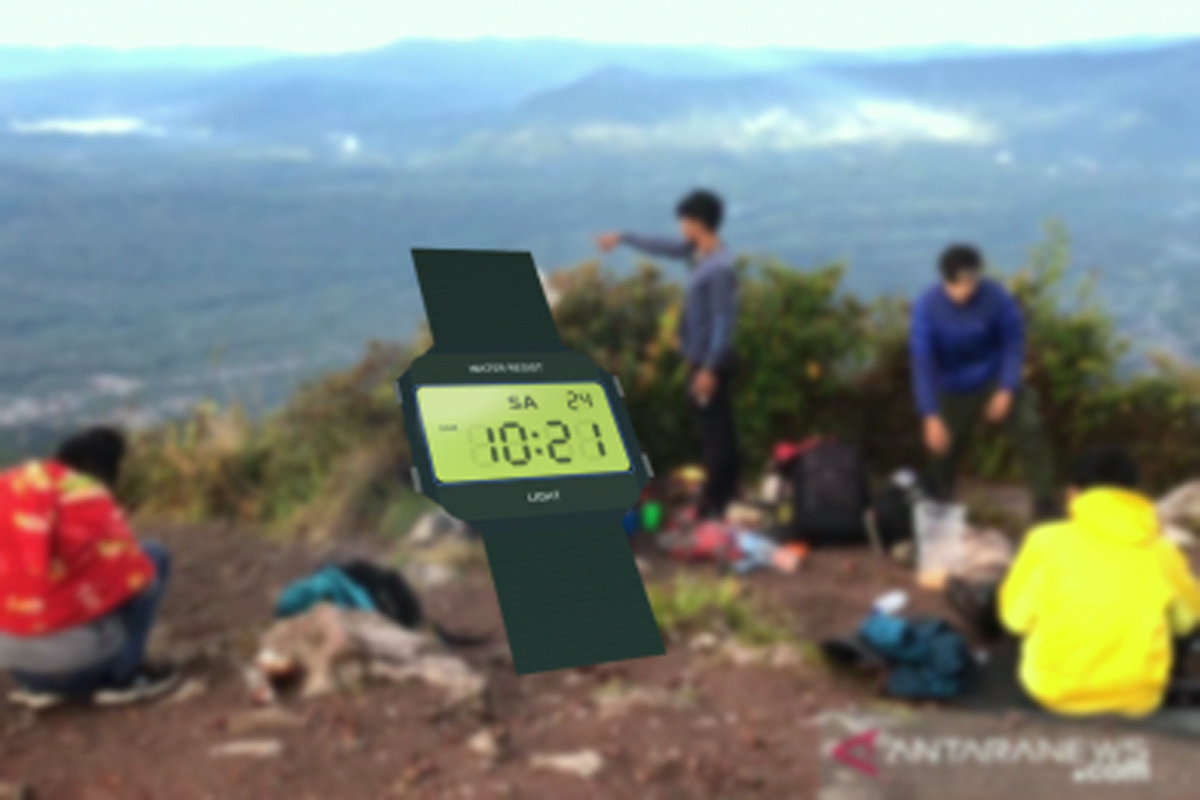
10.21
